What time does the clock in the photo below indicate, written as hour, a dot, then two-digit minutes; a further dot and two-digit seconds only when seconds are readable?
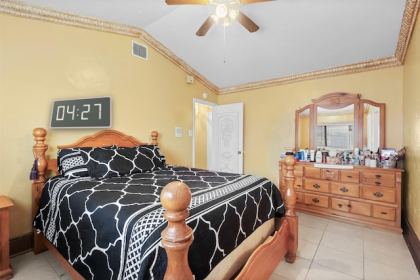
4.27
